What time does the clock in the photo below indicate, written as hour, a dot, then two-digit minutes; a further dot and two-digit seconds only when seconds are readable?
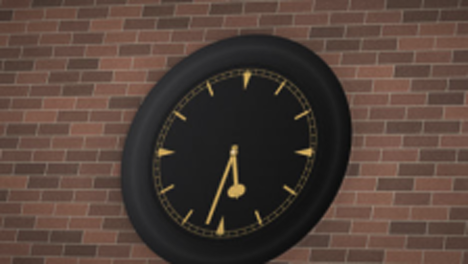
5.32
